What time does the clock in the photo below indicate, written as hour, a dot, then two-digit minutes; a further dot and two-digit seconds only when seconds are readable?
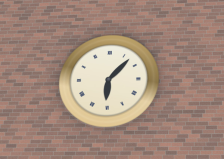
6.07
